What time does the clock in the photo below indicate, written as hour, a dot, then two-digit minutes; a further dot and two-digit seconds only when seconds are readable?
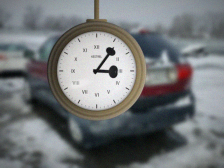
3.06
